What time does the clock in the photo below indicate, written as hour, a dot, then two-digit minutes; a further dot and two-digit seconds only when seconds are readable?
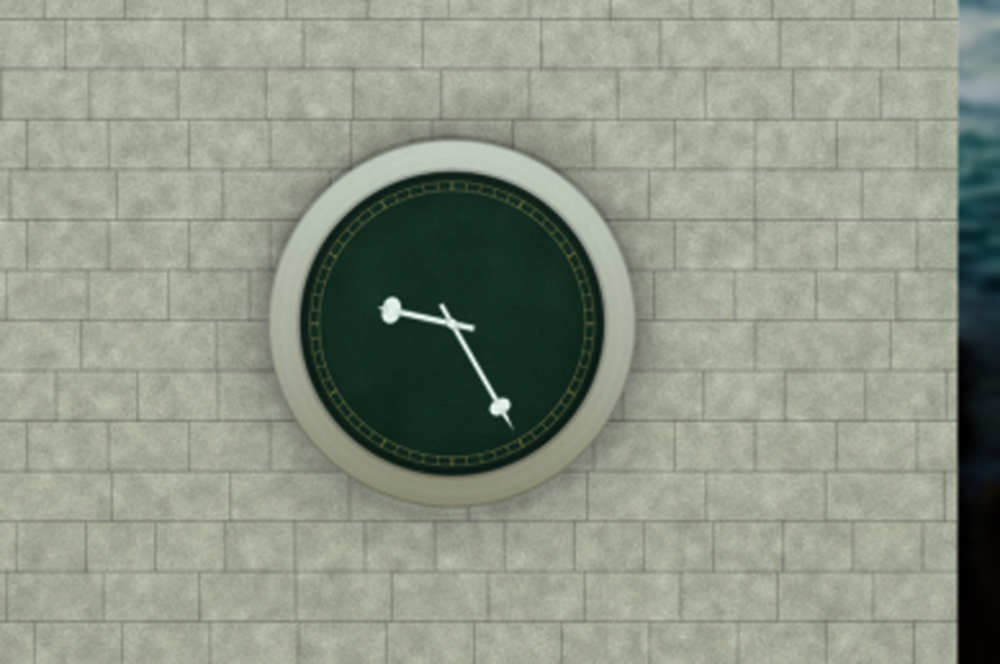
9.25
